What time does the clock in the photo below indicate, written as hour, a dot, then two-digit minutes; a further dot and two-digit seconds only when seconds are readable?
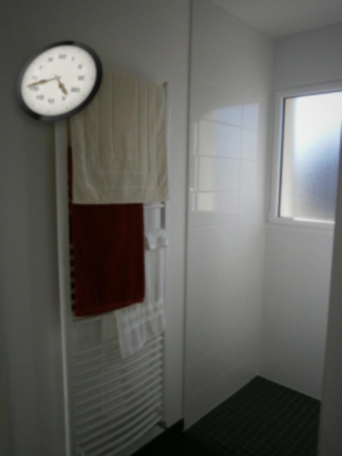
4.42
